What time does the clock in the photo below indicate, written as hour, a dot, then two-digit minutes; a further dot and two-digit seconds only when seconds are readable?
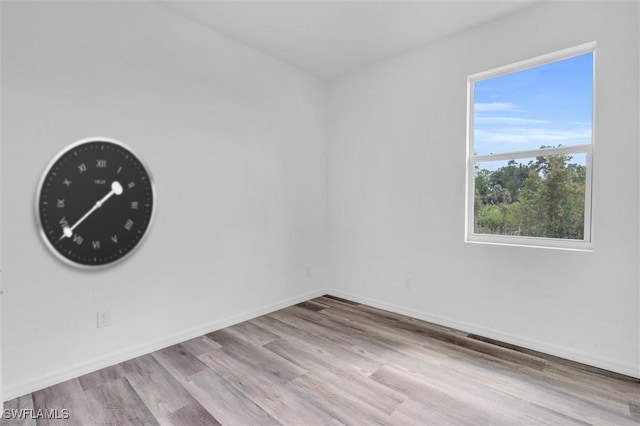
1.38
